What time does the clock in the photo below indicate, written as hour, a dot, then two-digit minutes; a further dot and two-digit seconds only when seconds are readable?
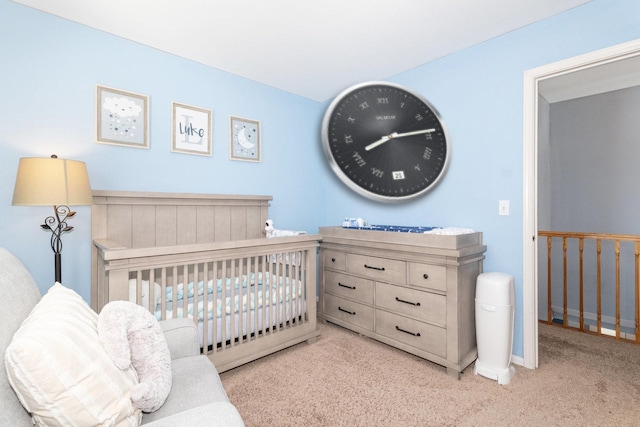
8.14
